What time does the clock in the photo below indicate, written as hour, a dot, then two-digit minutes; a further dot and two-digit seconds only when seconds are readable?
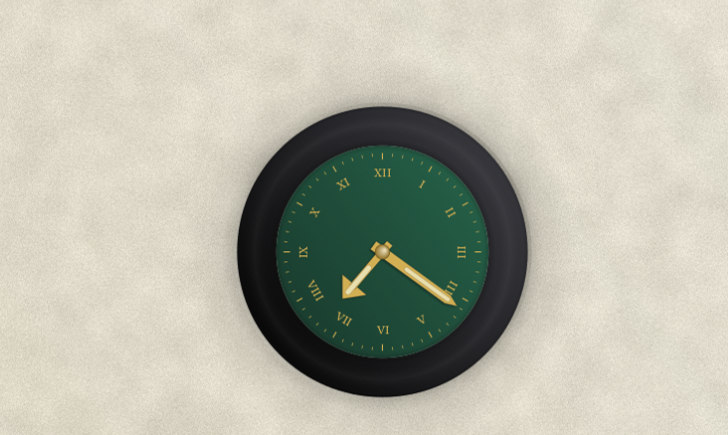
7.21
